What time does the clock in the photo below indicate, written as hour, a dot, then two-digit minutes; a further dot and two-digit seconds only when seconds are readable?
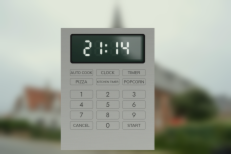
21.14
